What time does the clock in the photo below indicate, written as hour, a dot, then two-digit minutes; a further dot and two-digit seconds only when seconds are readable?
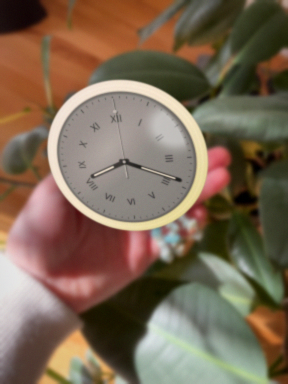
8.19.00
